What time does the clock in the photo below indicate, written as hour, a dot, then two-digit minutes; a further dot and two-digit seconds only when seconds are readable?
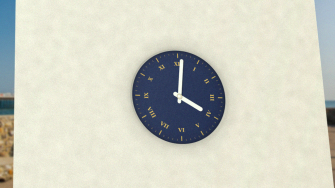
4.01
